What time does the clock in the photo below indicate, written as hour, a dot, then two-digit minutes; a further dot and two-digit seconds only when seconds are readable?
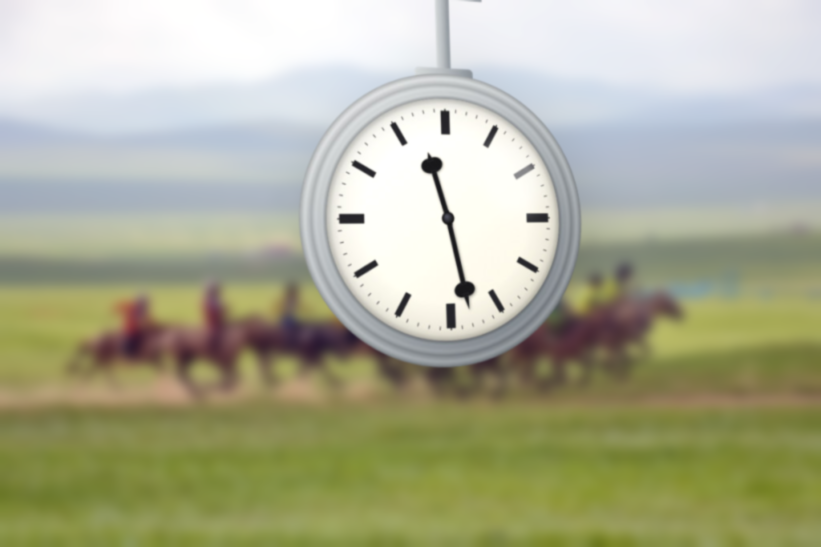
11.28
